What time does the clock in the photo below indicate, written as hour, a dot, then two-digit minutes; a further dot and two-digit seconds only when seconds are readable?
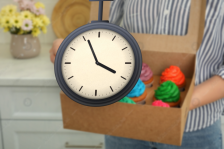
3.56
